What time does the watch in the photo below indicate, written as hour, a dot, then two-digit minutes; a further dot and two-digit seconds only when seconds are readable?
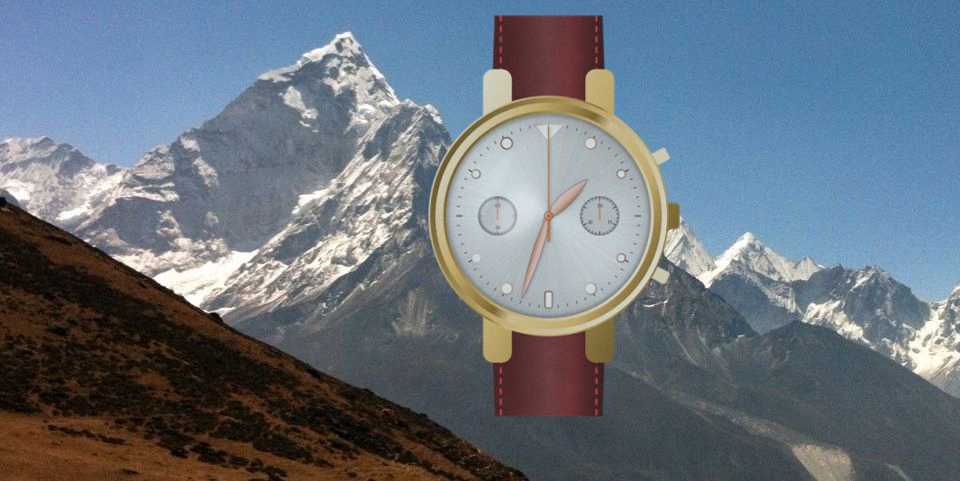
1.33
